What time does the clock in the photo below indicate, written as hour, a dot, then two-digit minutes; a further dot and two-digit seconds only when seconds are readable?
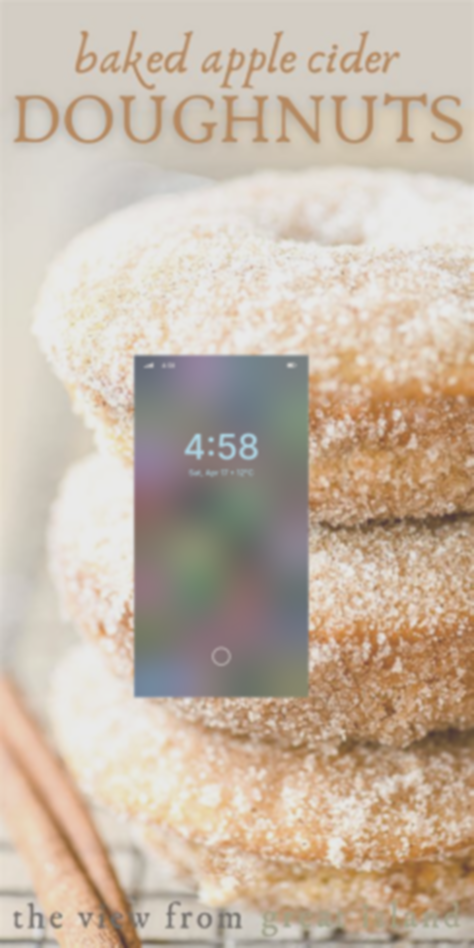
4.58
